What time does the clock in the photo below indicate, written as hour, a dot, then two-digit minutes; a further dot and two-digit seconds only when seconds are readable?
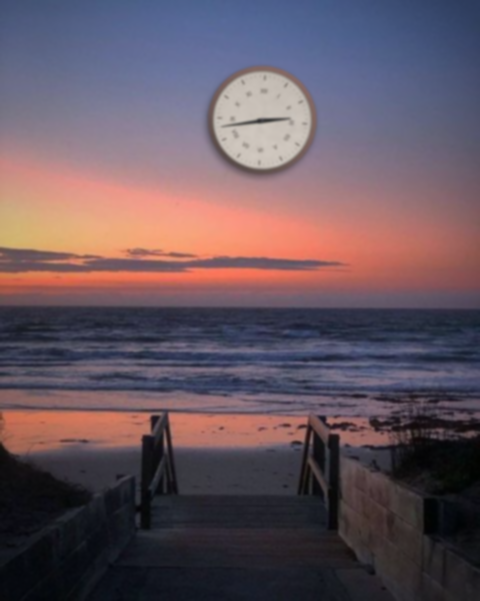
2.43
